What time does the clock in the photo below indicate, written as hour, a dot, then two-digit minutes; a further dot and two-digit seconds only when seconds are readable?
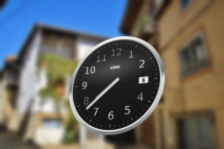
7.38
